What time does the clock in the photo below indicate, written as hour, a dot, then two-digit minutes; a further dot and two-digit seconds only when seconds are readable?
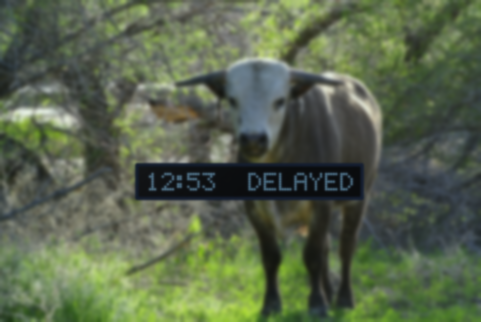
12.53
